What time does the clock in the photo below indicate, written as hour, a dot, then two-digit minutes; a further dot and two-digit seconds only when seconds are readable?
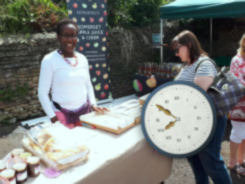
7.51
